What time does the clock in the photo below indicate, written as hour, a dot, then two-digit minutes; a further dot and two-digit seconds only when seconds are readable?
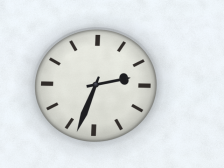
2.33
